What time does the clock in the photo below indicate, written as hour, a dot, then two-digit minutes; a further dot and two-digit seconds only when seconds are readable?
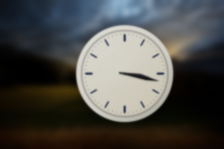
3.17
